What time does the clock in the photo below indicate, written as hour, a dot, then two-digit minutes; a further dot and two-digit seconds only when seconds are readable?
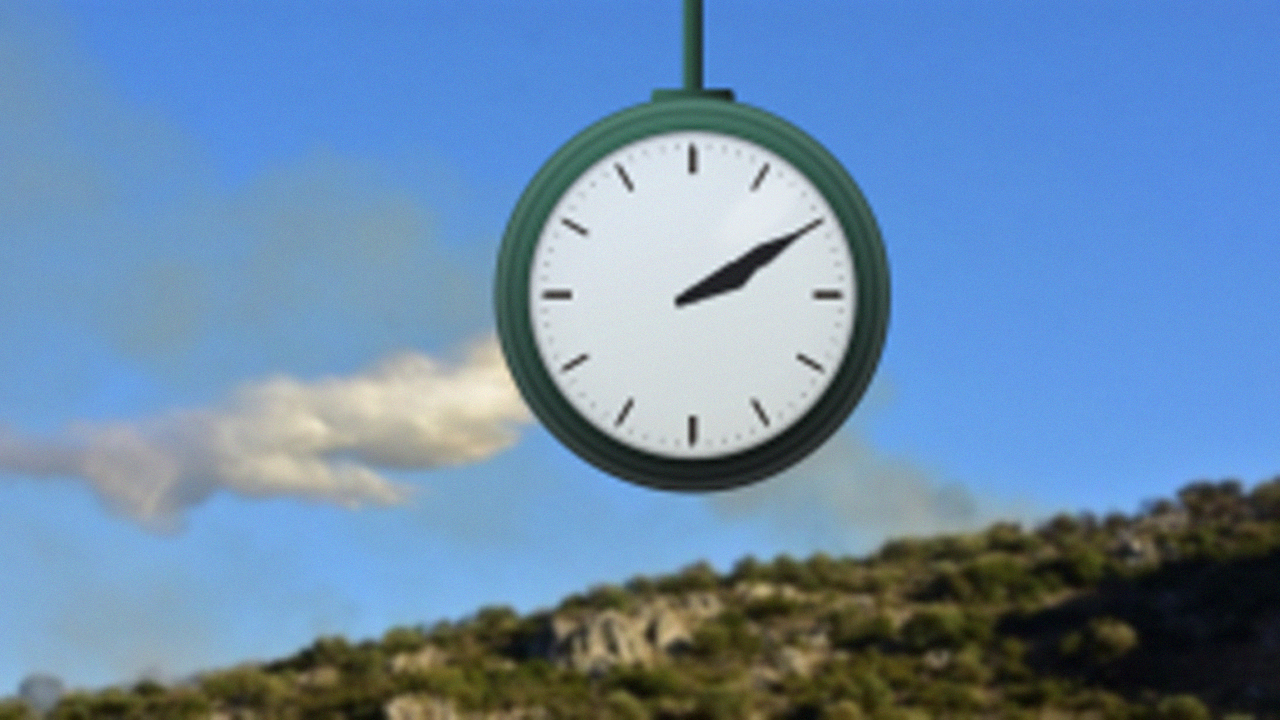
2.10
